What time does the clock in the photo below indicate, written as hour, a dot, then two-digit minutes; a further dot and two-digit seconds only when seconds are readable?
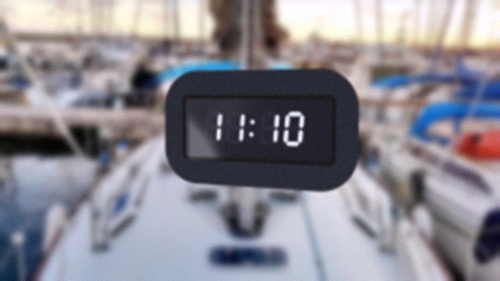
11.10
